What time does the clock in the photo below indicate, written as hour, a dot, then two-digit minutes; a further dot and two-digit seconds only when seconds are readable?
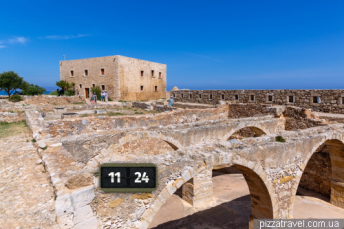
11.24
